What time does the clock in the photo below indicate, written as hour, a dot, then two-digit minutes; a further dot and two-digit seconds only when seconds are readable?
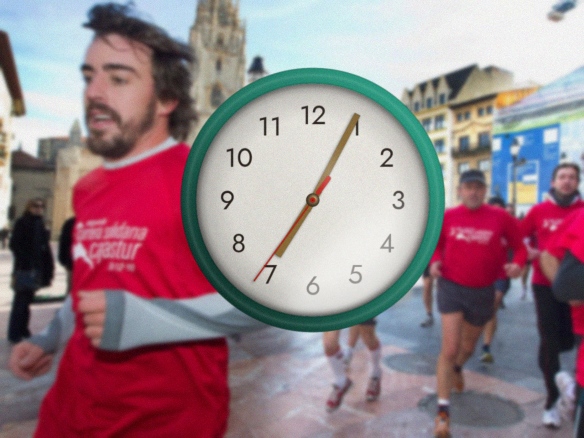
7.04.36
